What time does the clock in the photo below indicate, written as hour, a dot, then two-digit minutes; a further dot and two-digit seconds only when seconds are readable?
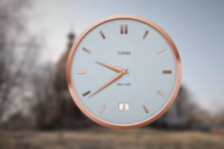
9.39
